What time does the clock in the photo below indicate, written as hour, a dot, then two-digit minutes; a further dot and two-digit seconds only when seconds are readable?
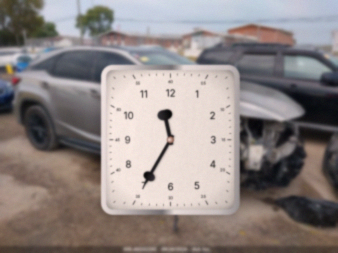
11.35
